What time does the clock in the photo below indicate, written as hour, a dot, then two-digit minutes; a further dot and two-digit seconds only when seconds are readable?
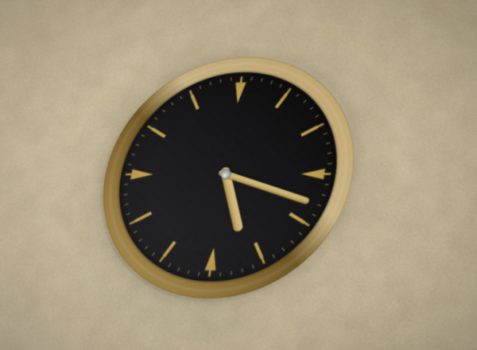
5.18
